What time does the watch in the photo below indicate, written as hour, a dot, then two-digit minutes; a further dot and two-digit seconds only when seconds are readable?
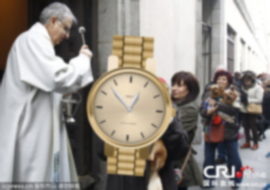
12.53
